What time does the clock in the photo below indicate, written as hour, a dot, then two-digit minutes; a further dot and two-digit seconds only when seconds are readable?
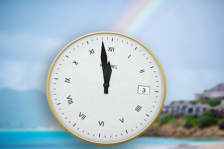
11.58
